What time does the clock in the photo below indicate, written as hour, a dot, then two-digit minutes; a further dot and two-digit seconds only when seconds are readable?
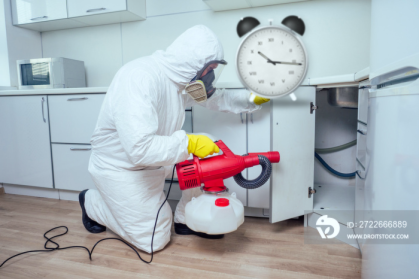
10.16
